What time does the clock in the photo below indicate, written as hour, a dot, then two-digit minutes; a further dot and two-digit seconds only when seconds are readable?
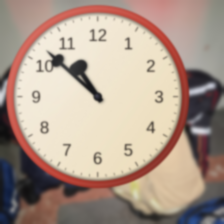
10.52
